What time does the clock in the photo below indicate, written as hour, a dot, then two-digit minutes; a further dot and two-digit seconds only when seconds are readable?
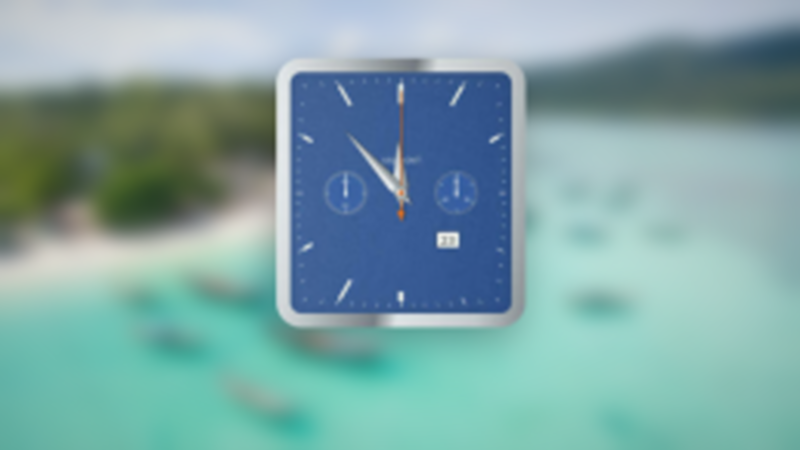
11.53
